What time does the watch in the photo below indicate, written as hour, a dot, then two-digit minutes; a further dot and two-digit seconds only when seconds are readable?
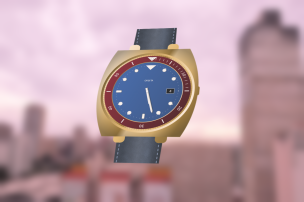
5.27
